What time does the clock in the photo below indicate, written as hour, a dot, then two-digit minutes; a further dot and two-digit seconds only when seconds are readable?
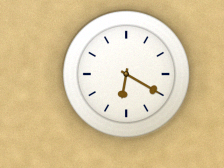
6.20
